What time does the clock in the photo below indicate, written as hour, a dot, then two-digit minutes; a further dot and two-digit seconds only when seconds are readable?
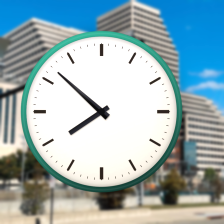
7.52
